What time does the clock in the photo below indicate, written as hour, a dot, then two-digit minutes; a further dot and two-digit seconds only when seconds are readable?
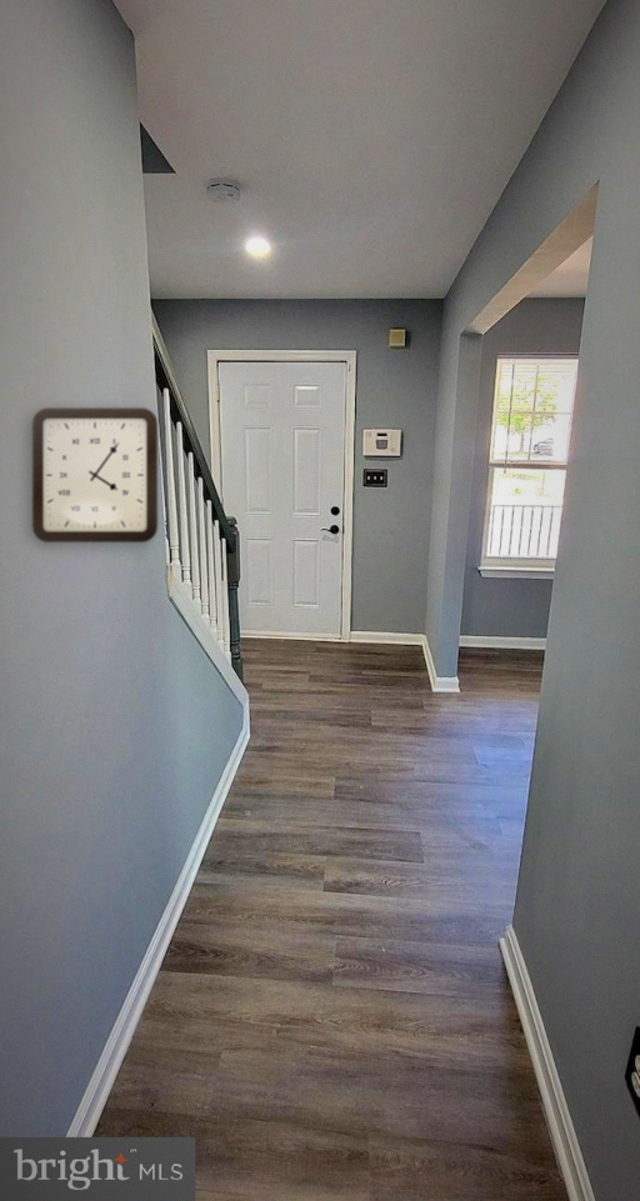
4.06
